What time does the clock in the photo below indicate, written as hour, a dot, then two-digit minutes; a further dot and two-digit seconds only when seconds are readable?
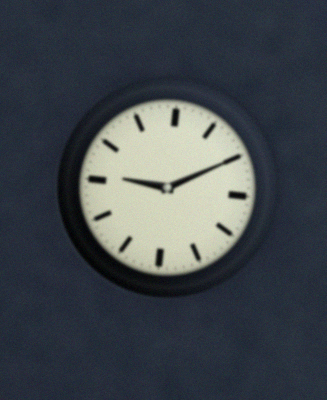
9.10
